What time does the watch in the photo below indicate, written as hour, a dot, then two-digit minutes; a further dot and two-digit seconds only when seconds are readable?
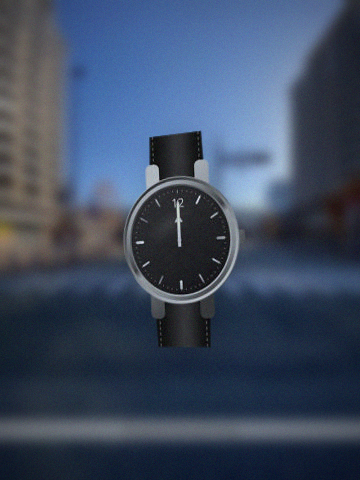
12.00
